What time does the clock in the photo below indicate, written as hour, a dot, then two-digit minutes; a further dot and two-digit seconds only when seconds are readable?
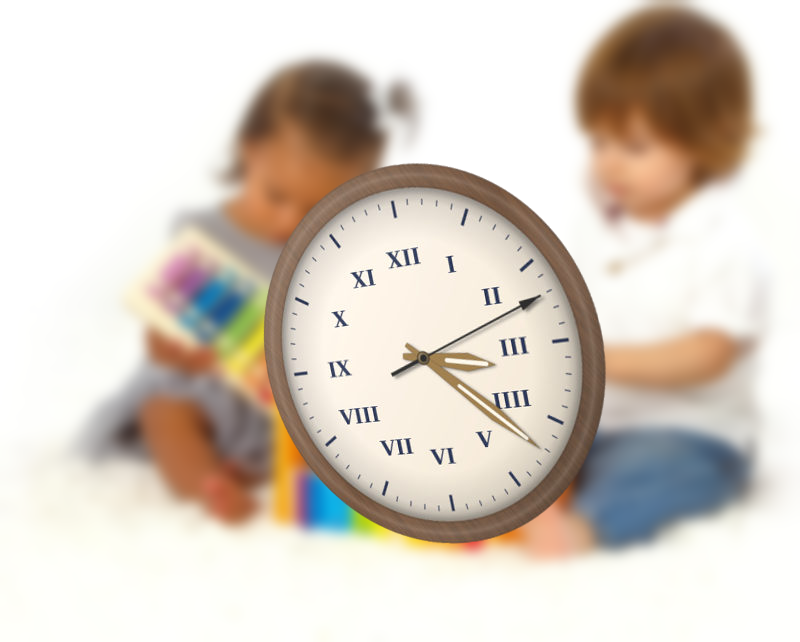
3.22.12
